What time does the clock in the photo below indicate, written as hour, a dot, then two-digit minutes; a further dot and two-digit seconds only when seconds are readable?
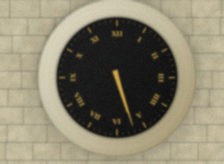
5.27
